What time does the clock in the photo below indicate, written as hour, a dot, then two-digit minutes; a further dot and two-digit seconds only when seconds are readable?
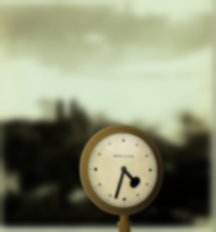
4.33
